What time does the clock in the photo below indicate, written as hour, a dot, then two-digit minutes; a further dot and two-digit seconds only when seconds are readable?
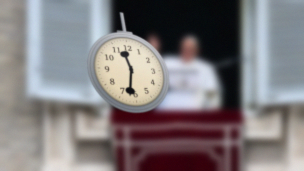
11.32
